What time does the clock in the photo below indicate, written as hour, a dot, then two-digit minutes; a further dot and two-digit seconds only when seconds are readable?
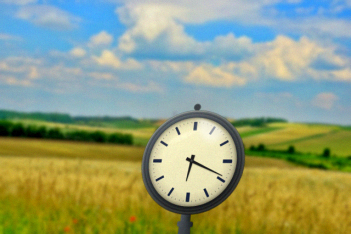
6.19
